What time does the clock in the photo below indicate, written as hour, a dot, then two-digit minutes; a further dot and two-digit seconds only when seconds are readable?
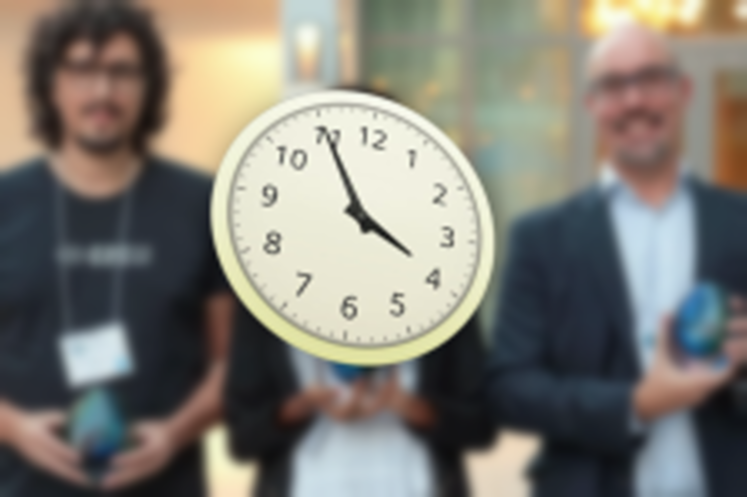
3.55
